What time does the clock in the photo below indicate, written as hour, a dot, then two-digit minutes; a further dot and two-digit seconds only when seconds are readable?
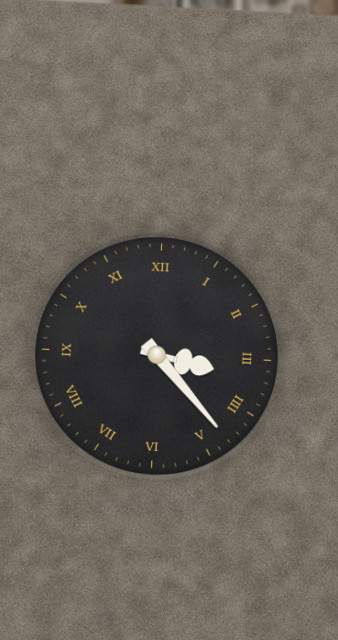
3.23
